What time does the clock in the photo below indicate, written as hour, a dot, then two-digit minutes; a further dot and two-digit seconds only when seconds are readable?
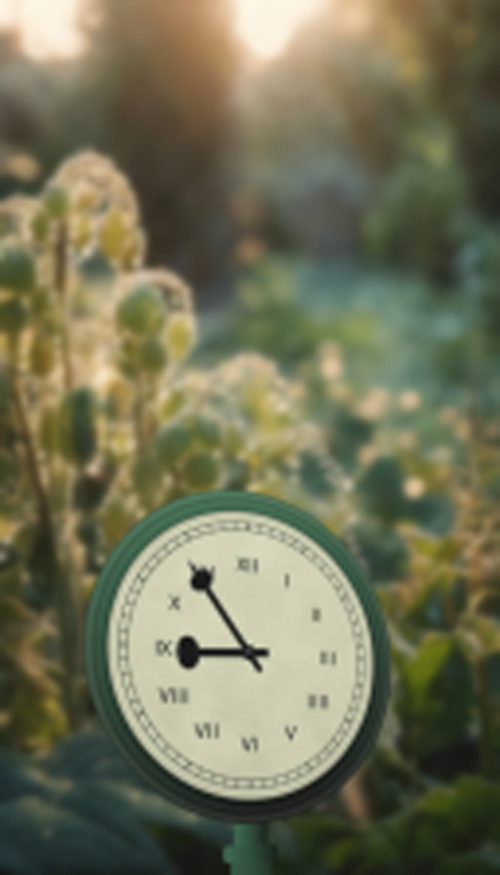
8.54
